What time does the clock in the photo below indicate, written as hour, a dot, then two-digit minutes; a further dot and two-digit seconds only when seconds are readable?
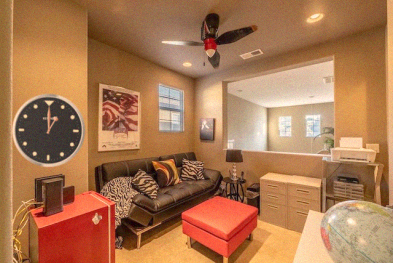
1.00
